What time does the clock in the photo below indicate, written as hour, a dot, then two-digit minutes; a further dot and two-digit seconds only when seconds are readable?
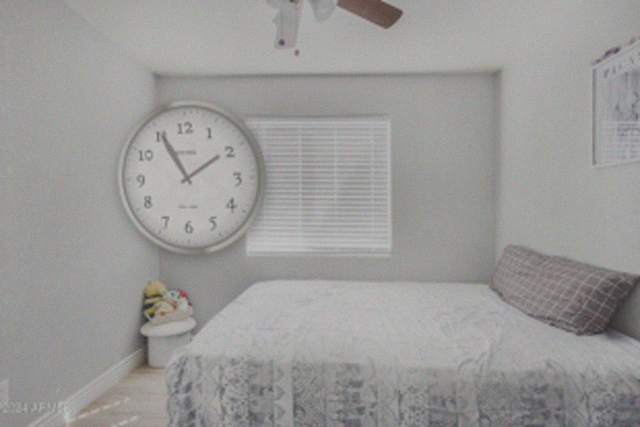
1.55
